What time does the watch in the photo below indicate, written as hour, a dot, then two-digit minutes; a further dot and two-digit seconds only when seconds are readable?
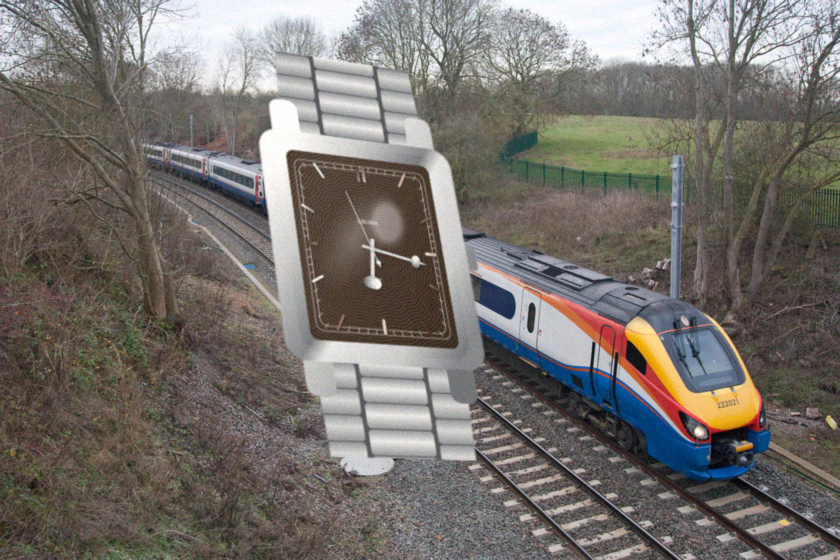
6.16.57
